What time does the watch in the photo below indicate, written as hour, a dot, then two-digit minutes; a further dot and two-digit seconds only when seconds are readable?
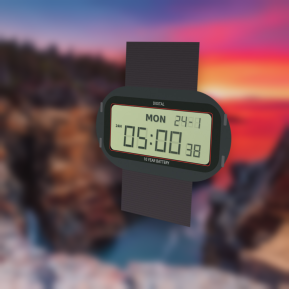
5.00.38
